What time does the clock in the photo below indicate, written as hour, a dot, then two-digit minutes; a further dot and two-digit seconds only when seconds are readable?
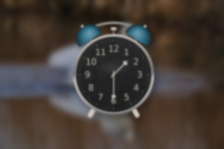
1.30
